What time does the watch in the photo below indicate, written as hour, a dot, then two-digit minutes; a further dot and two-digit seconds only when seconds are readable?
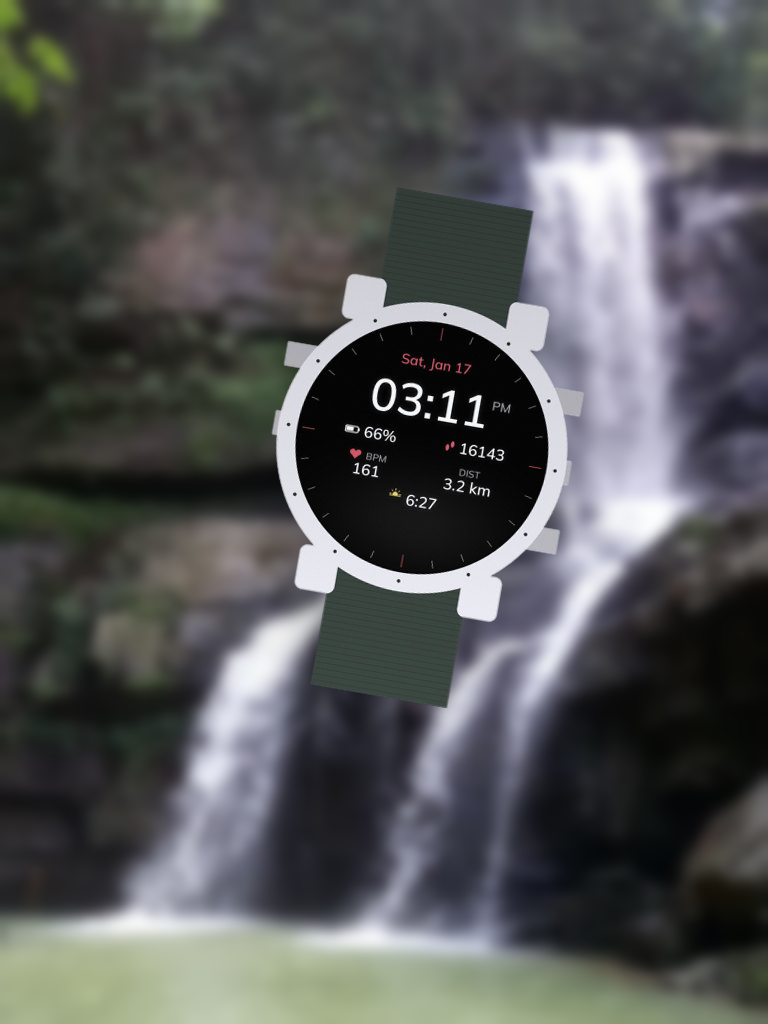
3.11
